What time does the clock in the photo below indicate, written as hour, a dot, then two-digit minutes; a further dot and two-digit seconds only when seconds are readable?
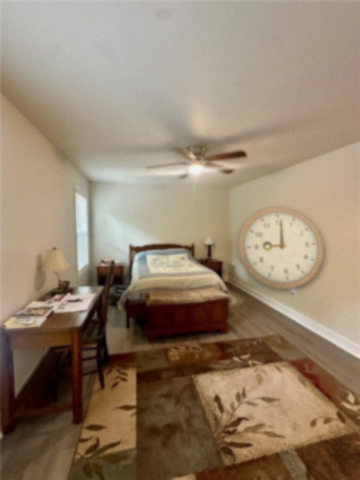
9.01
